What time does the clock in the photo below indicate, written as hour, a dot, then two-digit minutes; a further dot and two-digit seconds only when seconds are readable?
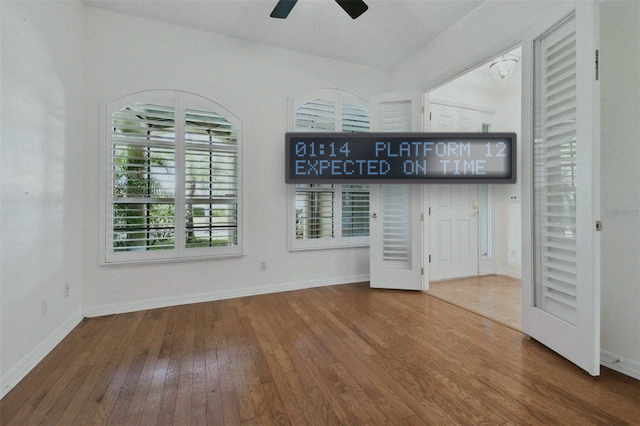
1.14
